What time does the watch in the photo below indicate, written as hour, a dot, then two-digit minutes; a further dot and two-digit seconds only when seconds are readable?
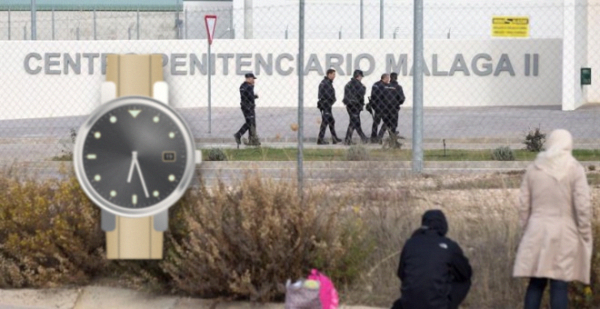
6.27
